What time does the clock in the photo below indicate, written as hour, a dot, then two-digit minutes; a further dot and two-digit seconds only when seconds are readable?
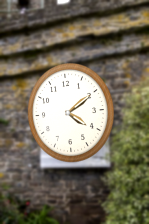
4.10
